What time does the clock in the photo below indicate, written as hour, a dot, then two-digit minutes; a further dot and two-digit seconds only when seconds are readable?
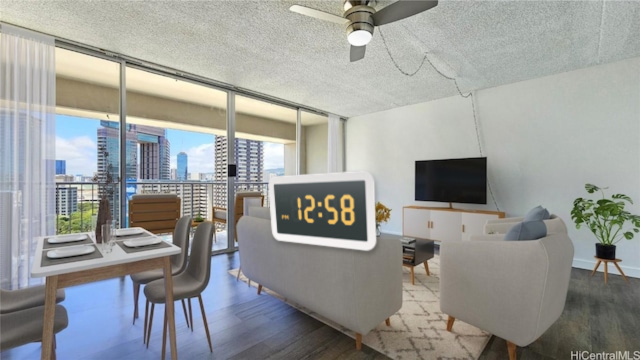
12.58
